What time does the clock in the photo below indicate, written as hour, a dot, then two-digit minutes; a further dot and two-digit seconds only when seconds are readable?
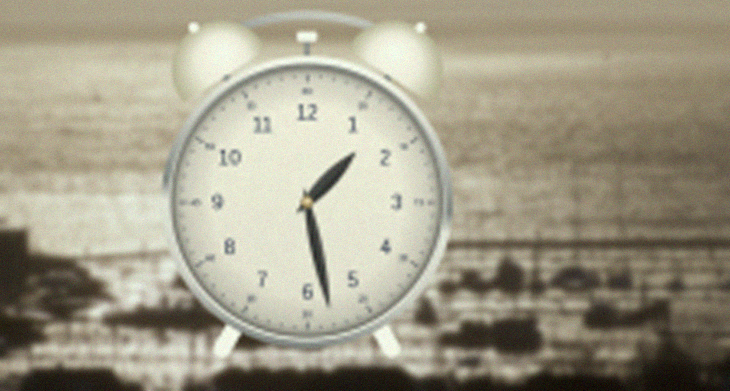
1.28
